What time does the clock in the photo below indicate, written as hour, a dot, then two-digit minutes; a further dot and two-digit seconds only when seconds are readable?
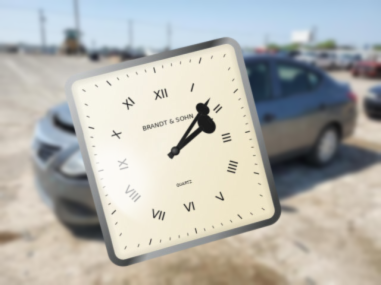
2.08
